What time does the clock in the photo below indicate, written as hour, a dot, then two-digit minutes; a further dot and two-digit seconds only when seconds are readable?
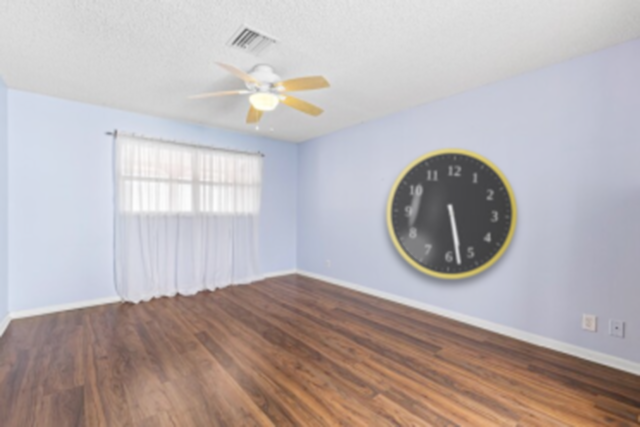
5.28
